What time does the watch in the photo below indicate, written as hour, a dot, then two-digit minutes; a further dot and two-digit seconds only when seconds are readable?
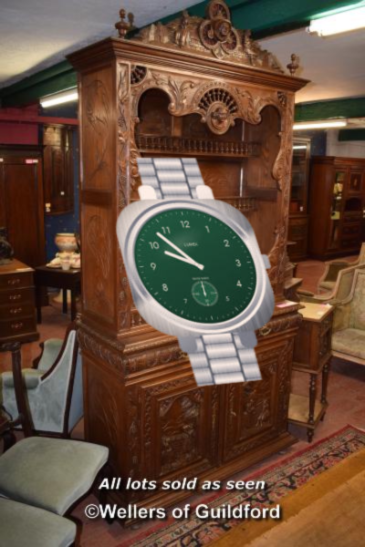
9.53
